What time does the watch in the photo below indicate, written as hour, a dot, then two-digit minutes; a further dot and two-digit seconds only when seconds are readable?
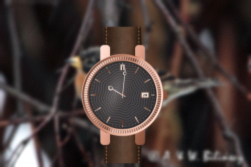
10.01
